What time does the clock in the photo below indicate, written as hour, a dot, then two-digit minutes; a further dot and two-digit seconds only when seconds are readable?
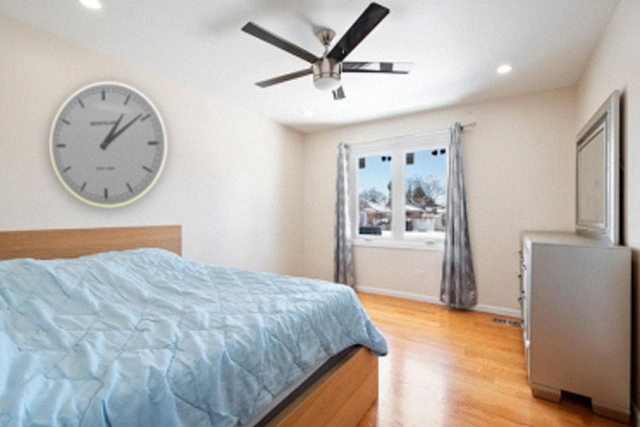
1.09
